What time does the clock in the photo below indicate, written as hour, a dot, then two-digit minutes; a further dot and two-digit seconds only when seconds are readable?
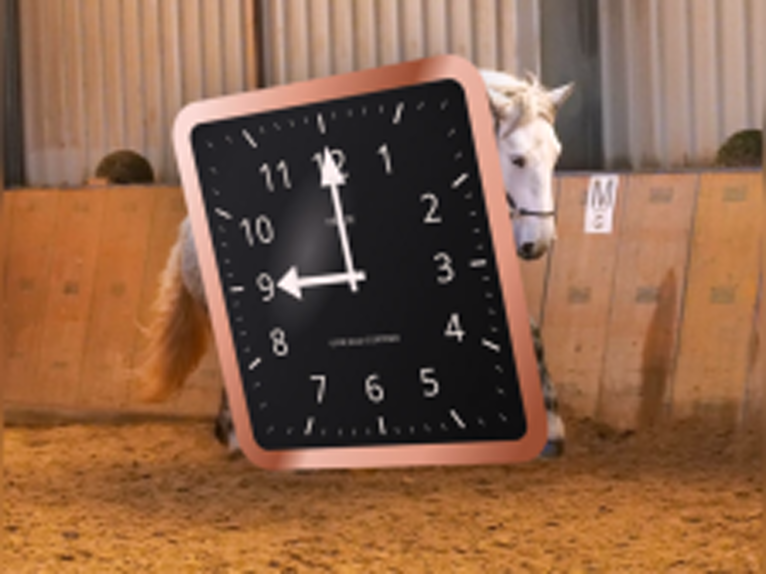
9.00
